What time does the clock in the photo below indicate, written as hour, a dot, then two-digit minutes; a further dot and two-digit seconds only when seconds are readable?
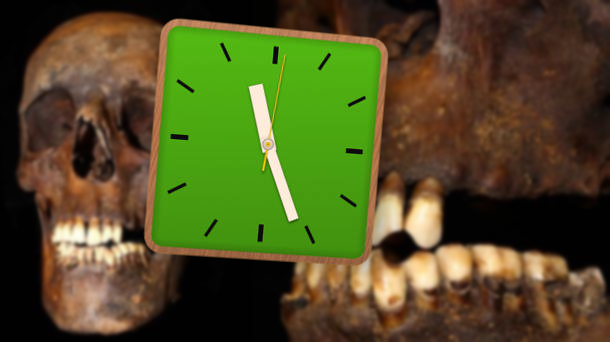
11.26.01
